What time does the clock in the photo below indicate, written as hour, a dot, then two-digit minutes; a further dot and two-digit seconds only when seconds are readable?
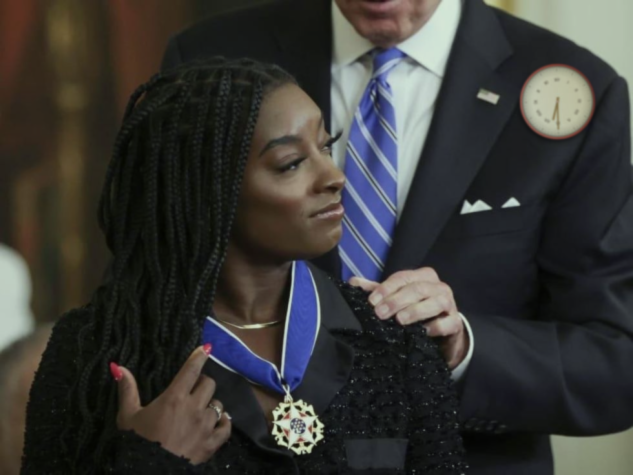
6.30
